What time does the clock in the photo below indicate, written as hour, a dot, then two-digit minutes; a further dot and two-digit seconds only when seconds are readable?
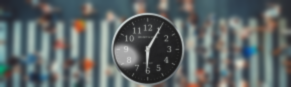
6.05
